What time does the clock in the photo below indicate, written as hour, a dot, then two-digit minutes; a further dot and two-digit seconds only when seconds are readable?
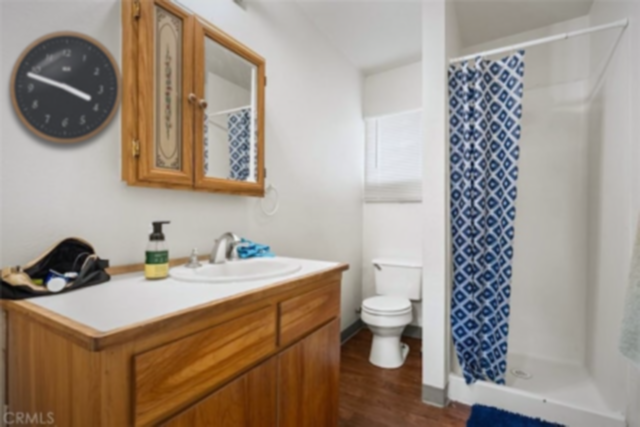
3.48
